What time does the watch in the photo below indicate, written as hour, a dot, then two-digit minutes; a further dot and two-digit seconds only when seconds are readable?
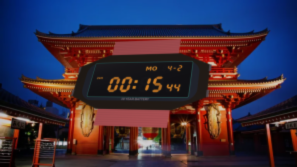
0.15.44
